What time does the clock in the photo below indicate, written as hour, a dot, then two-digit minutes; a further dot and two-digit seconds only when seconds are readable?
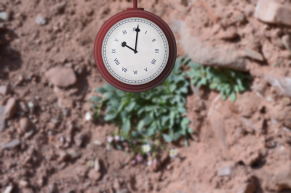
10.01
